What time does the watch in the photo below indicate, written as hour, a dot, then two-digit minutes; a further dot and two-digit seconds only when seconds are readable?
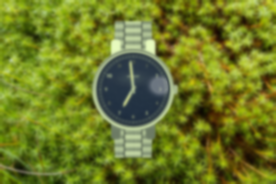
6.59
